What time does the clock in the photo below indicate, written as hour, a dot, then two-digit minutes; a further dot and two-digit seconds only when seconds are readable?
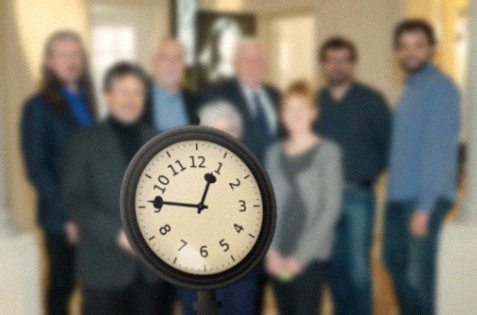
12.46
